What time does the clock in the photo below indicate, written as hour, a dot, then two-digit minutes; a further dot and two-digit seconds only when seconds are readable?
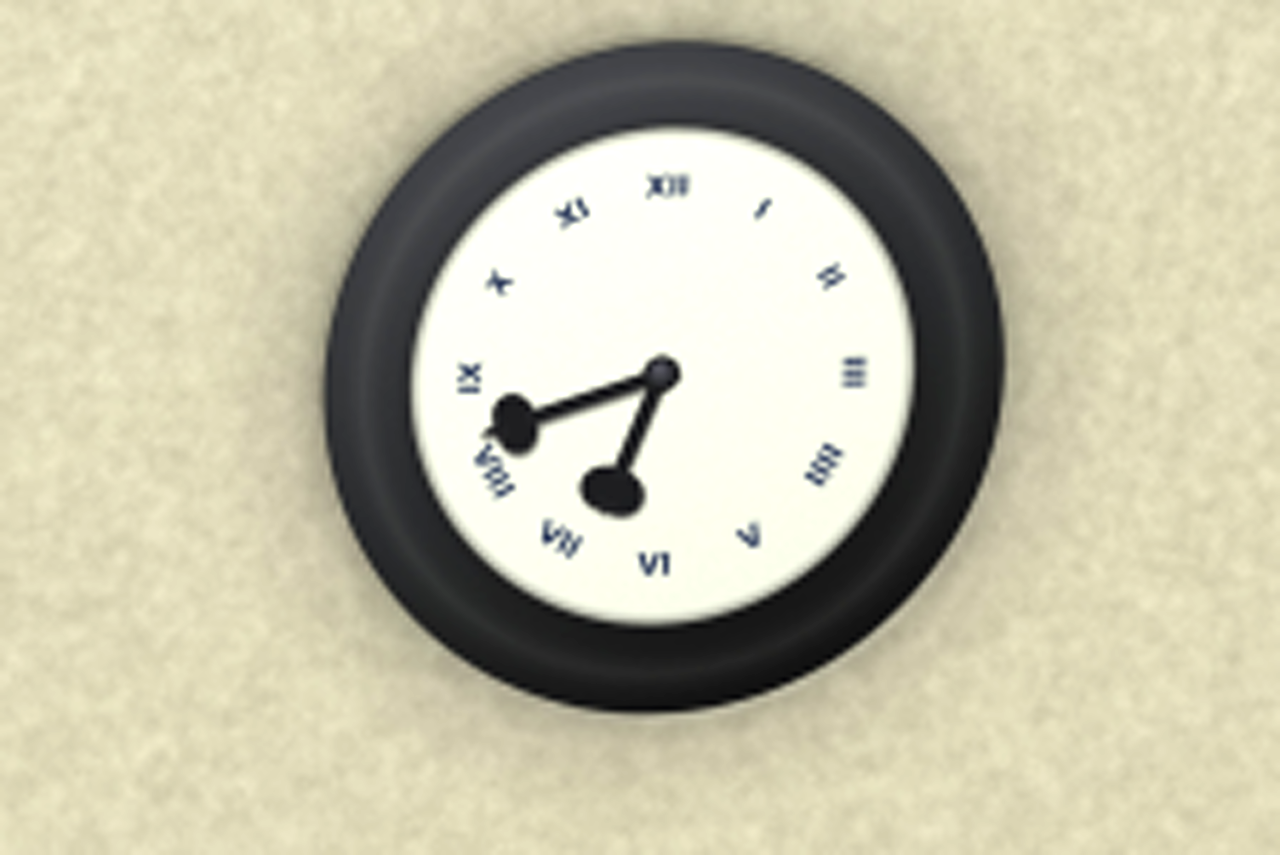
6.42
